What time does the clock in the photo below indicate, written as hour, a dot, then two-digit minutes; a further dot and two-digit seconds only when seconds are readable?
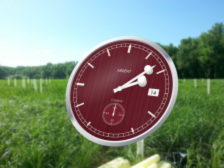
2.08
